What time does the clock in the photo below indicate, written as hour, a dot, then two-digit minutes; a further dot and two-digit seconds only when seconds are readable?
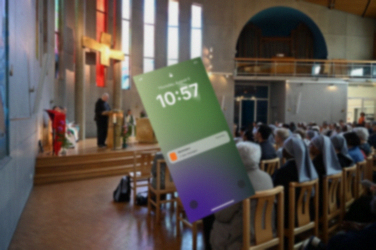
10.57
